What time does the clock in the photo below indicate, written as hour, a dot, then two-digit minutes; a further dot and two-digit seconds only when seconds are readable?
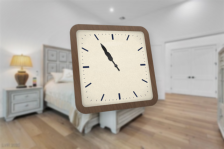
10.55
